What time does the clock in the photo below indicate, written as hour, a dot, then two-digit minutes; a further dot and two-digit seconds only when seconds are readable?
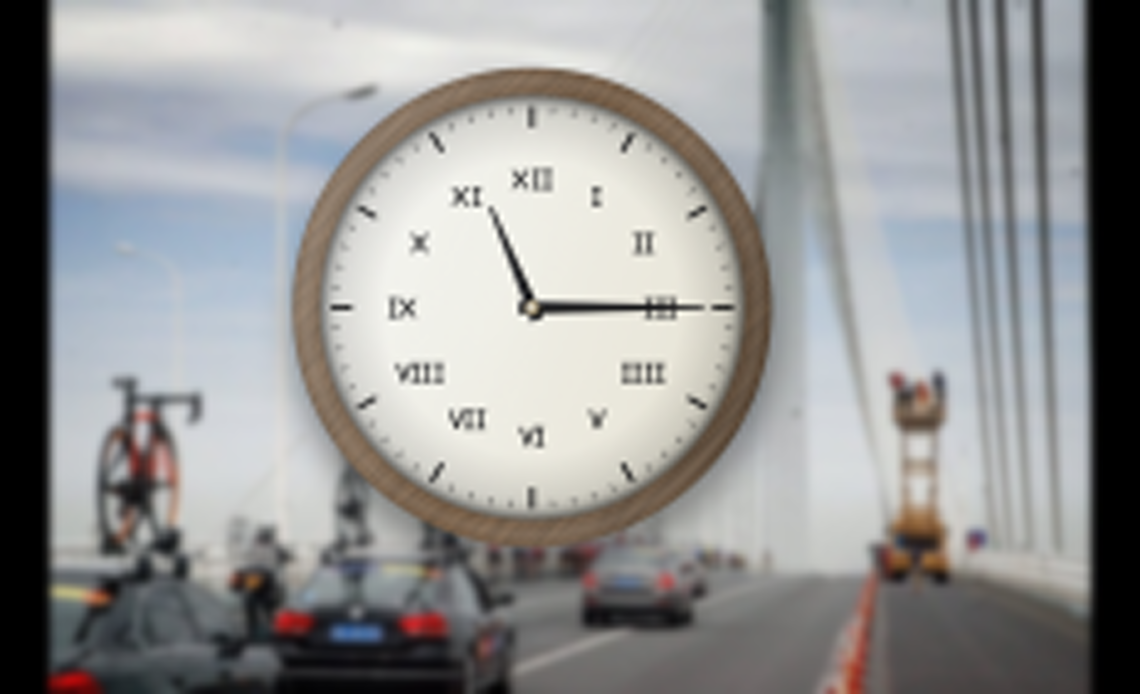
11.15
